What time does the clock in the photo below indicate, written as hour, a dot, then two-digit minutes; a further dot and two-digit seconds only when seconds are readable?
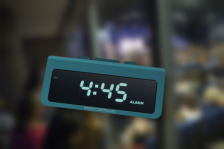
4.45
